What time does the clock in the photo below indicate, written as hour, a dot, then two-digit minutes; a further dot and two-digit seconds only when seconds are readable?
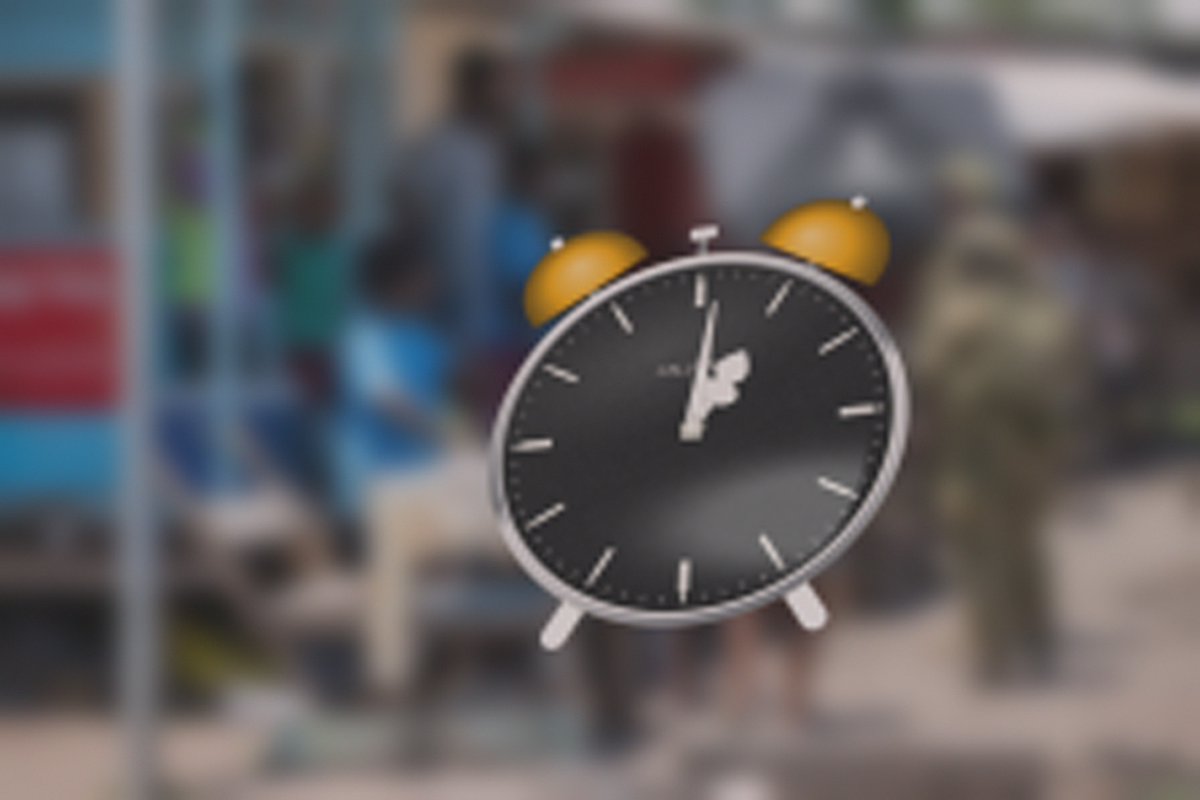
1.01
